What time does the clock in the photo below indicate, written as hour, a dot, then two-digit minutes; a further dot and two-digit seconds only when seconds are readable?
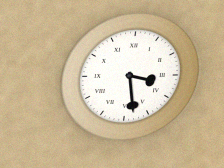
3.28
